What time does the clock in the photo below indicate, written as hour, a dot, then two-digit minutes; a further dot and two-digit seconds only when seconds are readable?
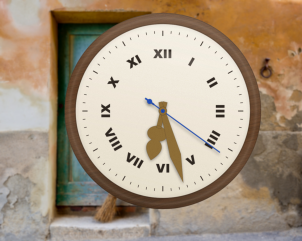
6.27.21
